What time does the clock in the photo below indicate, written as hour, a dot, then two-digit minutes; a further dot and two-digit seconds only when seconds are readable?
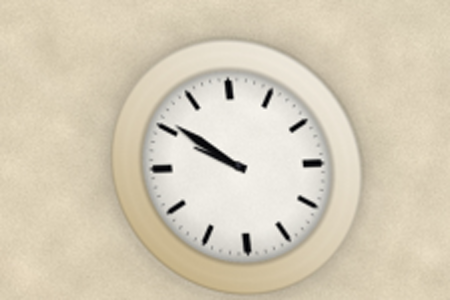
9.51
